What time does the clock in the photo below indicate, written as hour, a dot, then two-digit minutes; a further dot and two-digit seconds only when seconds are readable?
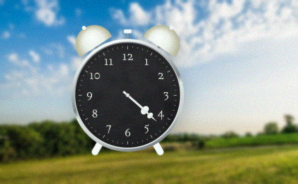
4.22
